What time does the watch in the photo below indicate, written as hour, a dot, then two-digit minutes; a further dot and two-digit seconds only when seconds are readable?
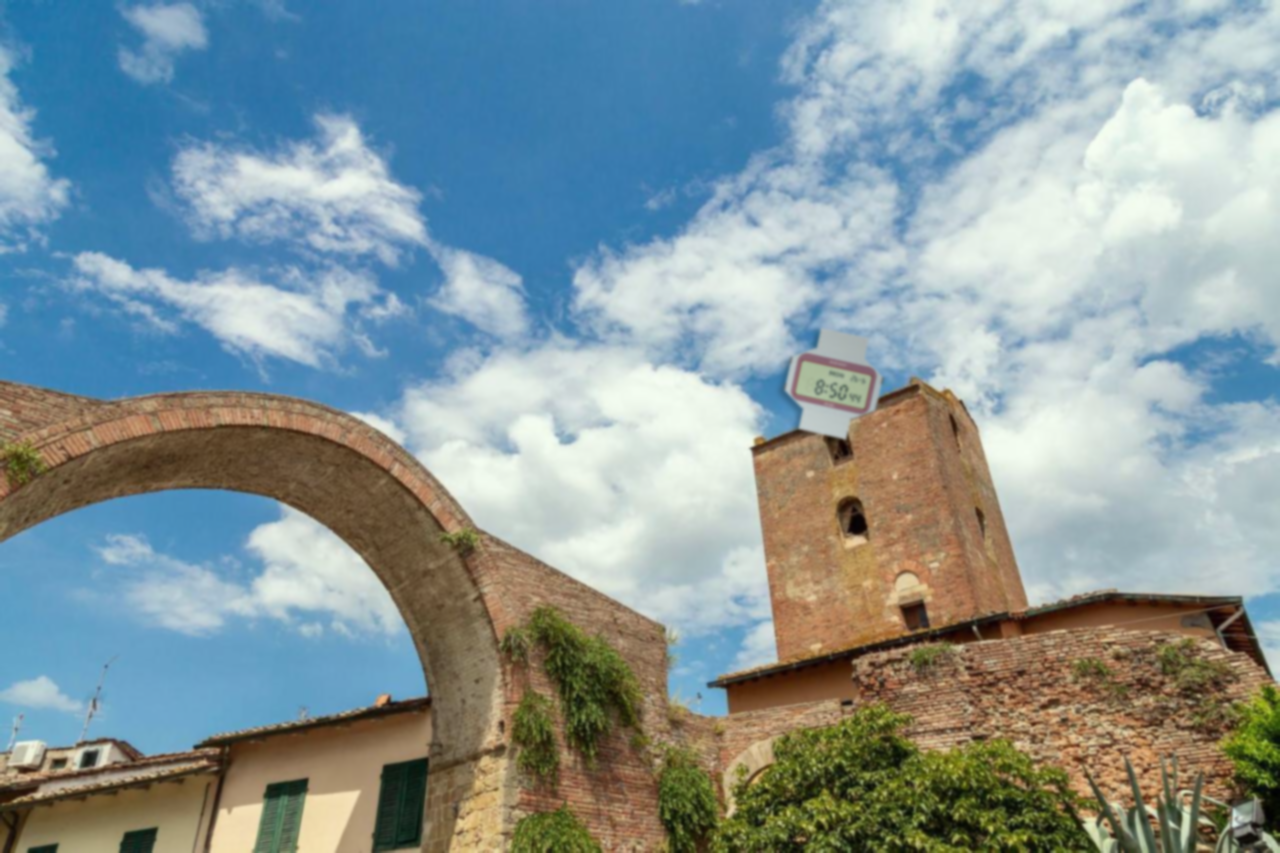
8.50
